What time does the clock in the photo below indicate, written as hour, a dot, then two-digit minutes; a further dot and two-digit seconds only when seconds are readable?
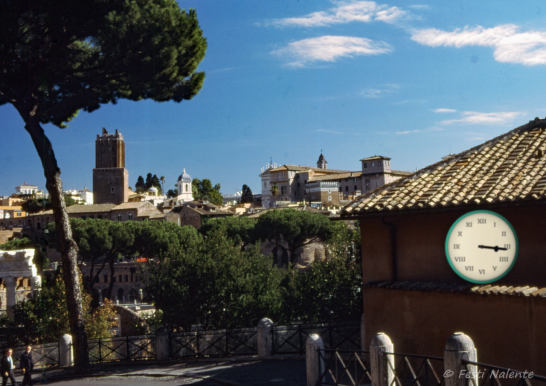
3.16
